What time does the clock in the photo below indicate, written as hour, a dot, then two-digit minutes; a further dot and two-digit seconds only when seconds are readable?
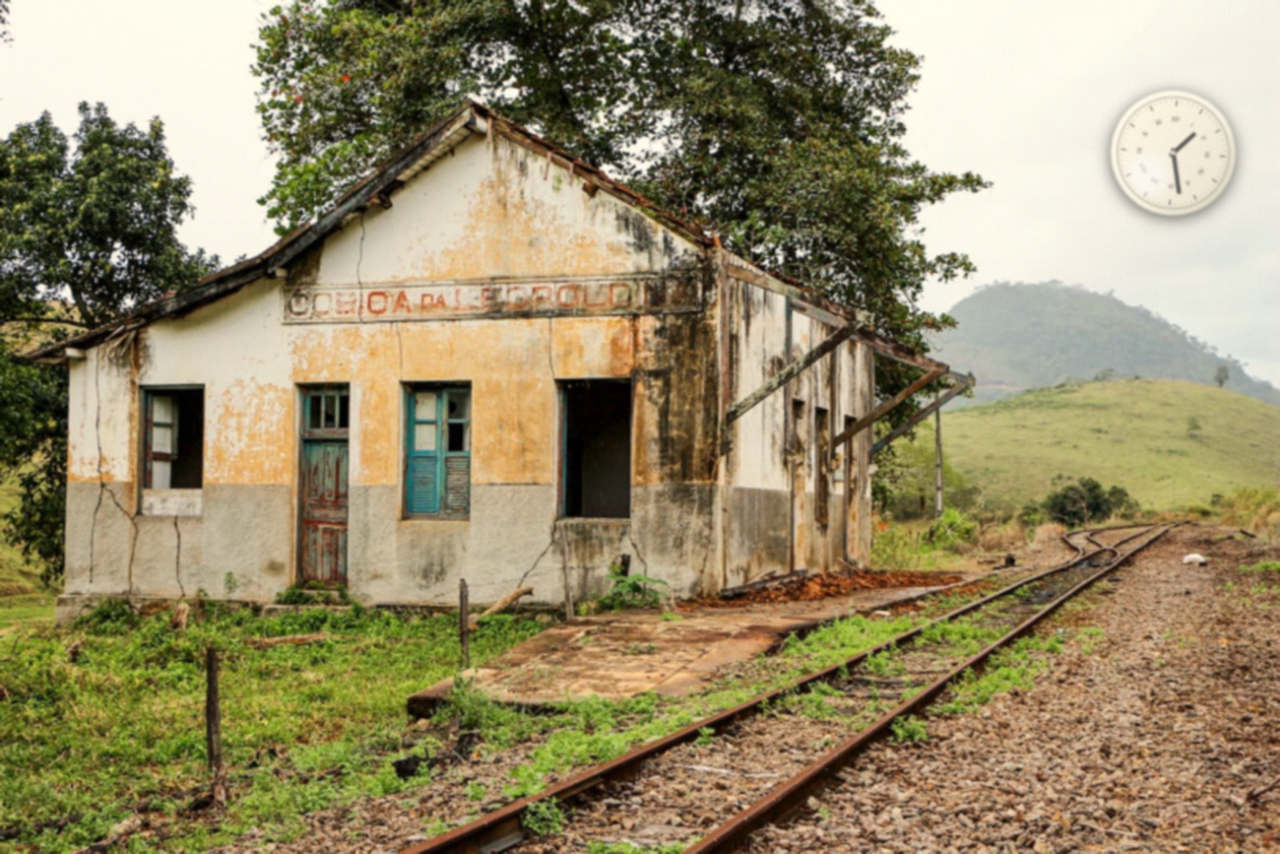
1.28
